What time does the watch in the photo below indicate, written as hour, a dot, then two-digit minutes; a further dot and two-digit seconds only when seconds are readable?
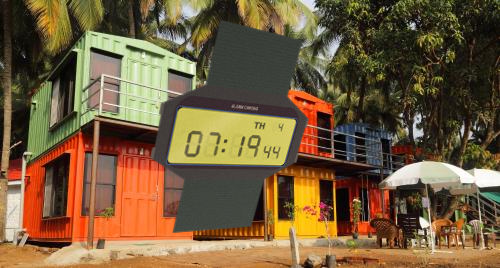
7.19.44
